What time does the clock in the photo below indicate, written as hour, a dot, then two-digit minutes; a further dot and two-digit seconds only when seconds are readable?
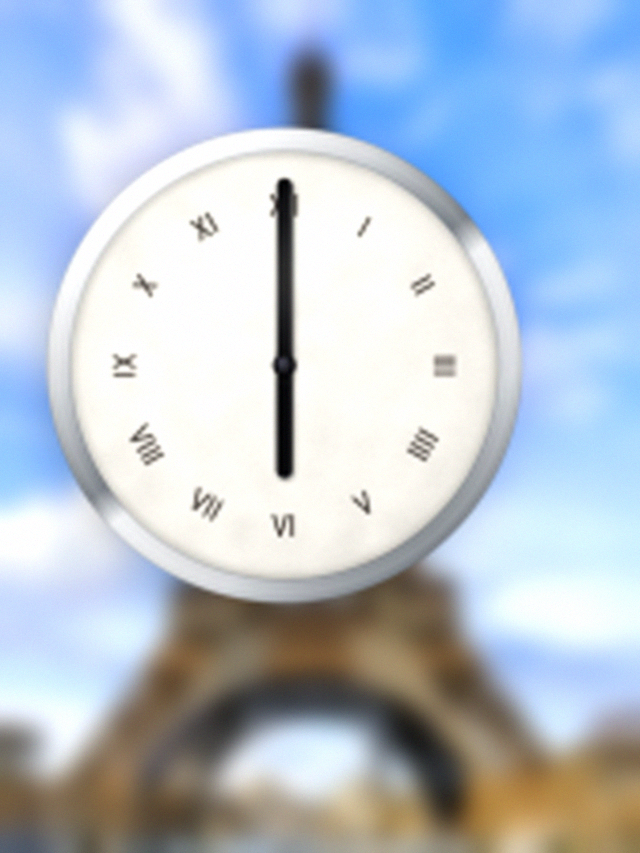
6.00
